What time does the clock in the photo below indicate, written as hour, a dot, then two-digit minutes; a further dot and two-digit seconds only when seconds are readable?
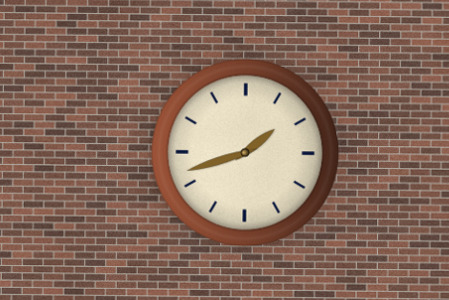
1.42
